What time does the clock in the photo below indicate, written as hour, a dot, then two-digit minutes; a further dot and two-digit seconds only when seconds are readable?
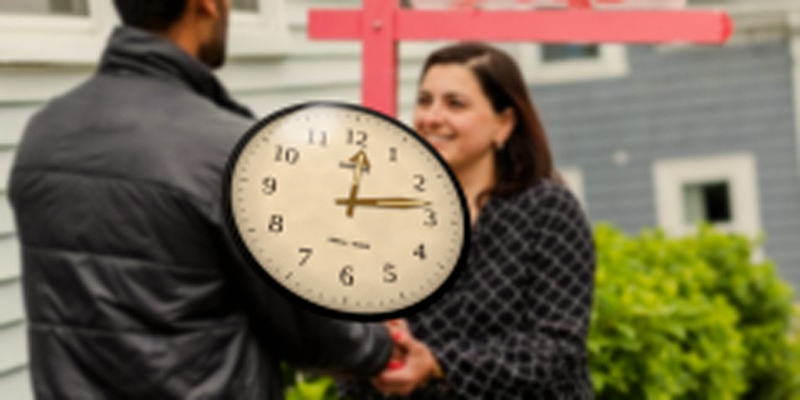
12.13
